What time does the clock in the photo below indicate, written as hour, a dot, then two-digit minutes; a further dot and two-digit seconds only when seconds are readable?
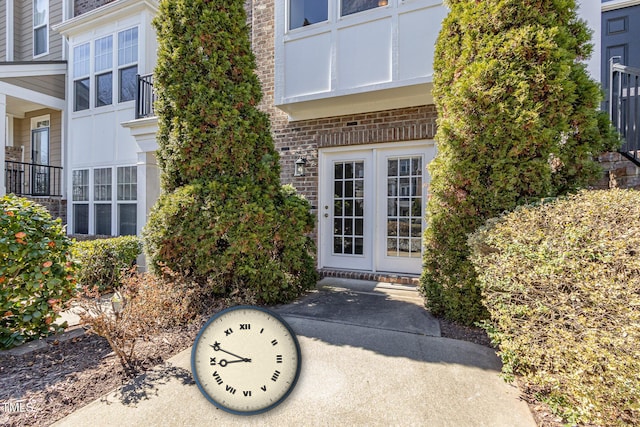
8.49
